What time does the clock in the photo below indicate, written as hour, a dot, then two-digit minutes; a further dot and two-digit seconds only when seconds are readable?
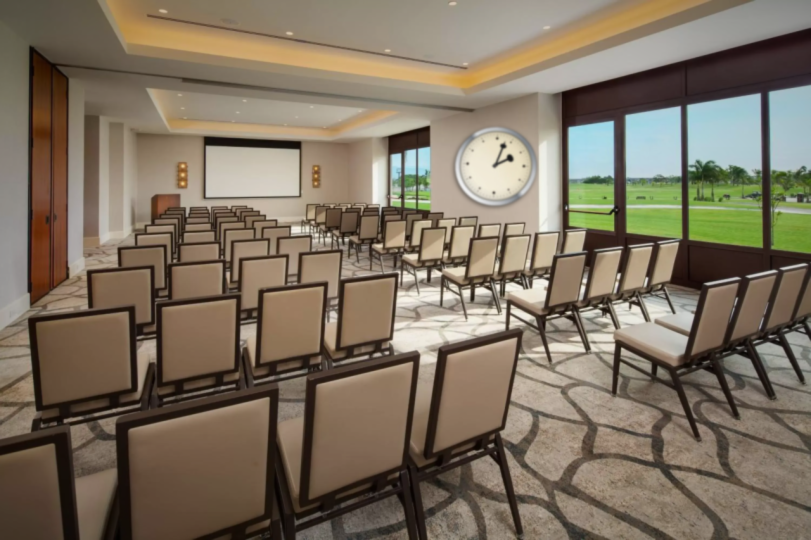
2.03
